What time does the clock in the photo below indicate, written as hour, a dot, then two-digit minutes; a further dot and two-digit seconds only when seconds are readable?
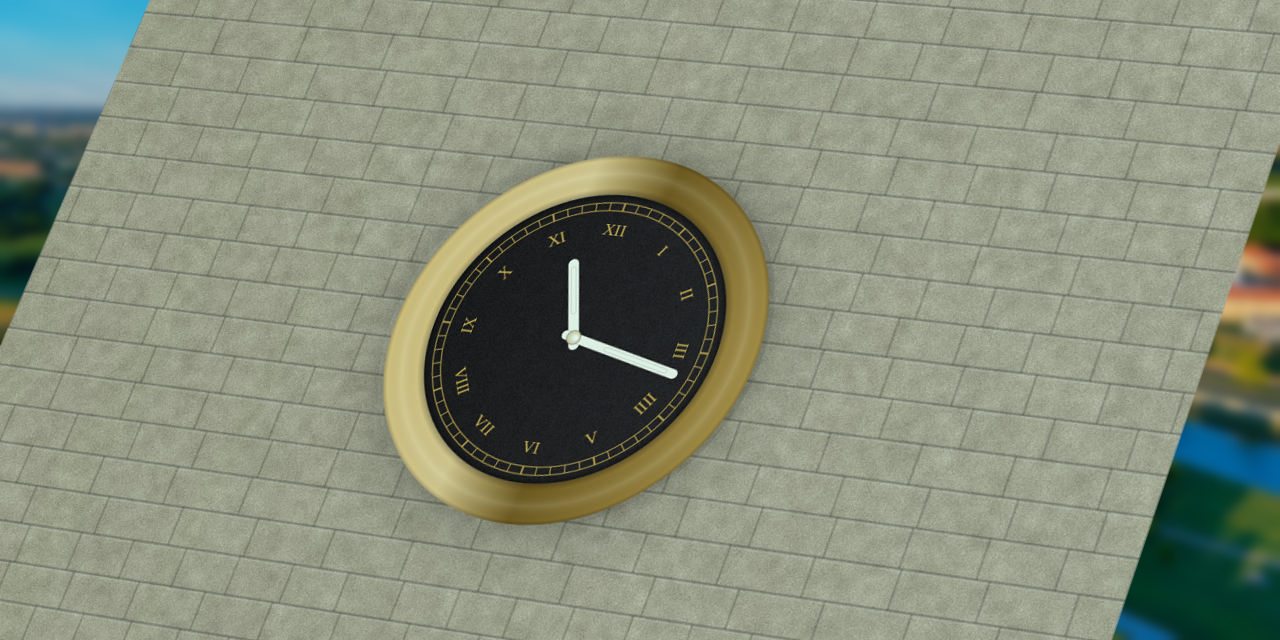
11.17
